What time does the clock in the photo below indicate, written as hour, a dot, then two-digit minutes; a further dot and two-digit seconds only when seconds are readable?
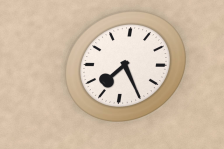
7.25
